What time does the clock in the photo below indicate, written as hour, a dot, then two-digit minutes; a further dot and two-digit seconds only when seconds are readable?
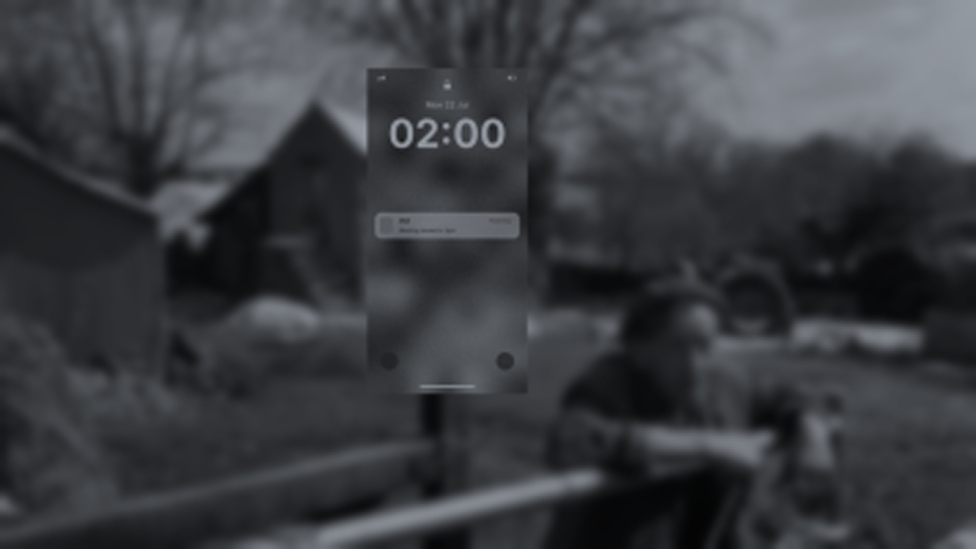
2.00
